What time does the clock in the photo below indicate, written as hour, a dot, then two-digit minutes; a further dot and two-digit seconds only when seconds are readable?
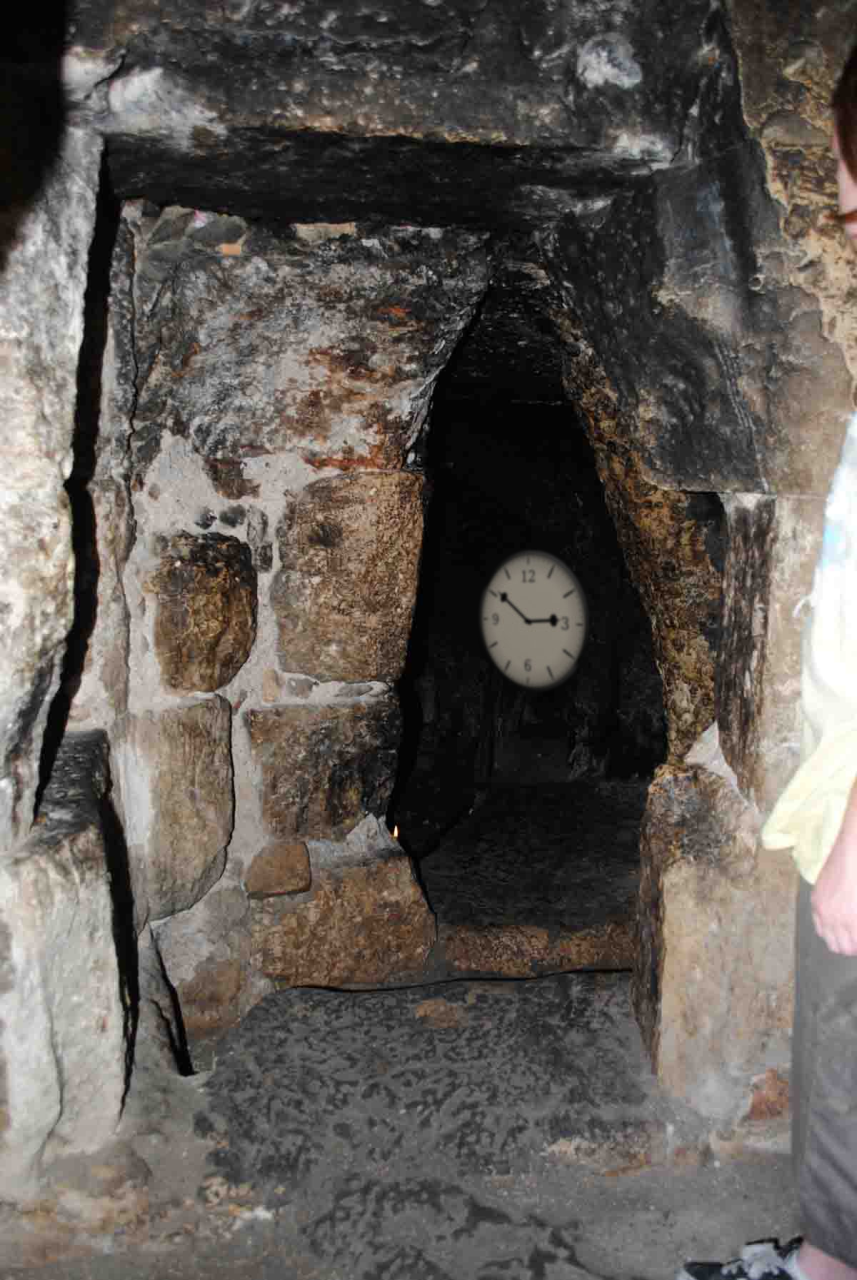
2.51
